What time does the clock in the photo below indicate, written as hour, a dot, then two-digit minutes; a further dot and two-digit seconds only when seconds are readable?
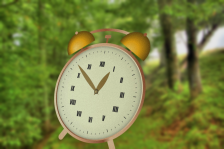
12.52
